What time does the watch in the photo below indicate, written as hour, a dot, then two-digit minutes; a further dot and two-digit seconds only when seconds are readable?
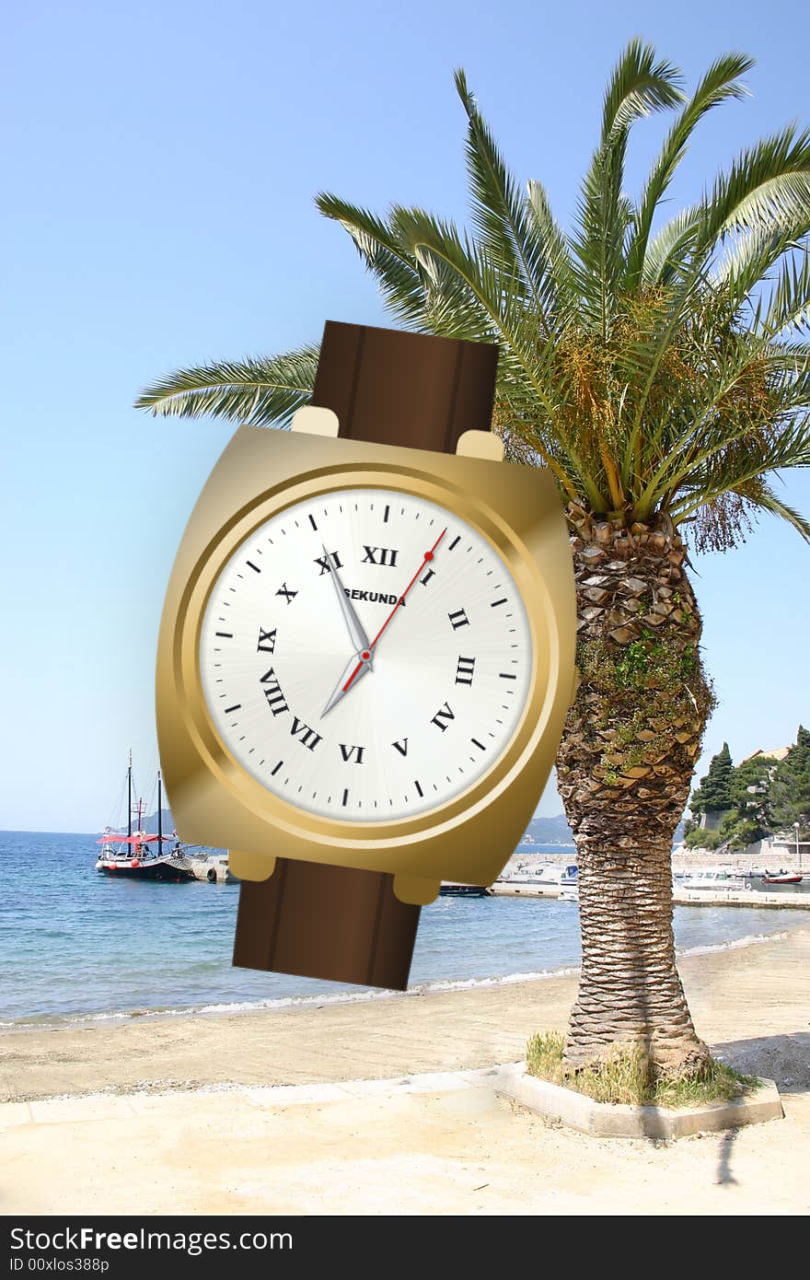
6.55.04
